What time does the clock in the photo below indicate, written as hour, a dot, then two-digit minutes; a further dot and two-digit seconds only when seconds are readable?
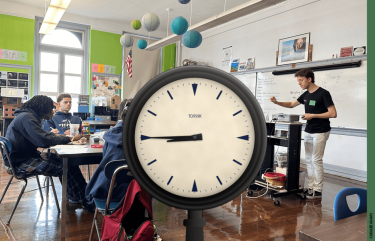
8.45
